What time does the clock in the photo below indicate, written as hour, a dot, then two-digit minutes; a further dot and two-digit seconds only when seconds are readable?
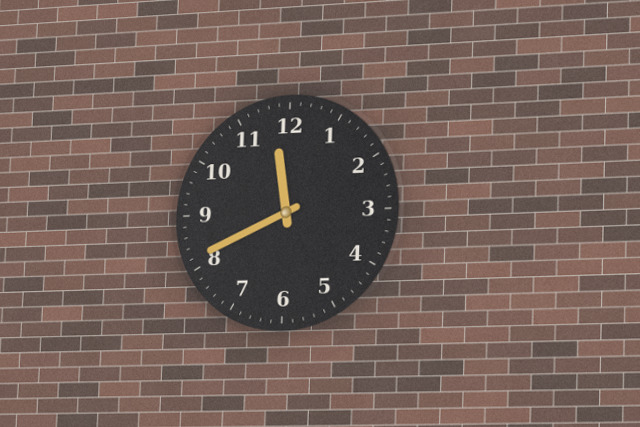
11.41
